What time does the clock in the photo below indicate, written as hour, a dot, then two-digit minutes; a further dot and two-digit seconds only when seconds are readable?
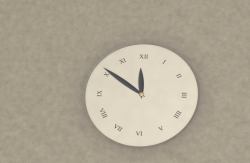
11.51
